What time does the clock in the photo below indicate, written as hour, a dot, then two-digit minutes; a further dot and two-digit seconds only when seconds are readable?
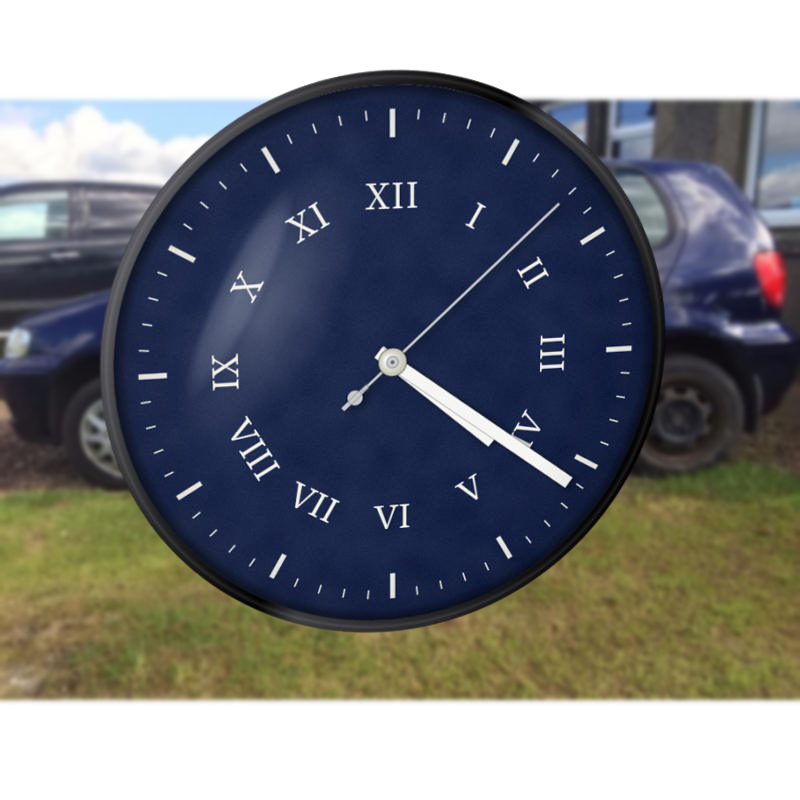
4.21.08
